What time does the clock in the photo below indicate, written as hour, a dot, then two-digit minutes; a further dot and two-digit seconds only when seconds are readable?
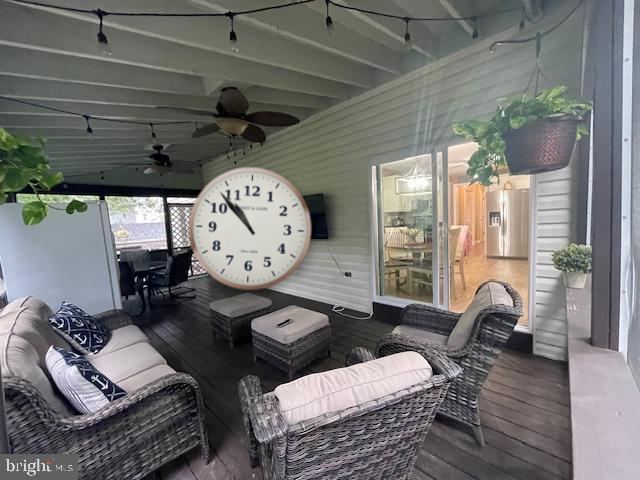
10.53
